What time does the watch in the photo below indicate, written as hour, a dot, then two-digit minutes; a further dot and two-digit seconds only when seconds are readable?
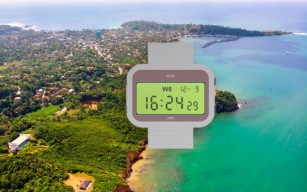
16.24.29
